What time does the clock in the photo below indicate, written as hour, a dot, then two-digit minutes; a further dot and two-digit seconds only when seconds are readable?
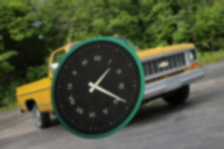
1.19
